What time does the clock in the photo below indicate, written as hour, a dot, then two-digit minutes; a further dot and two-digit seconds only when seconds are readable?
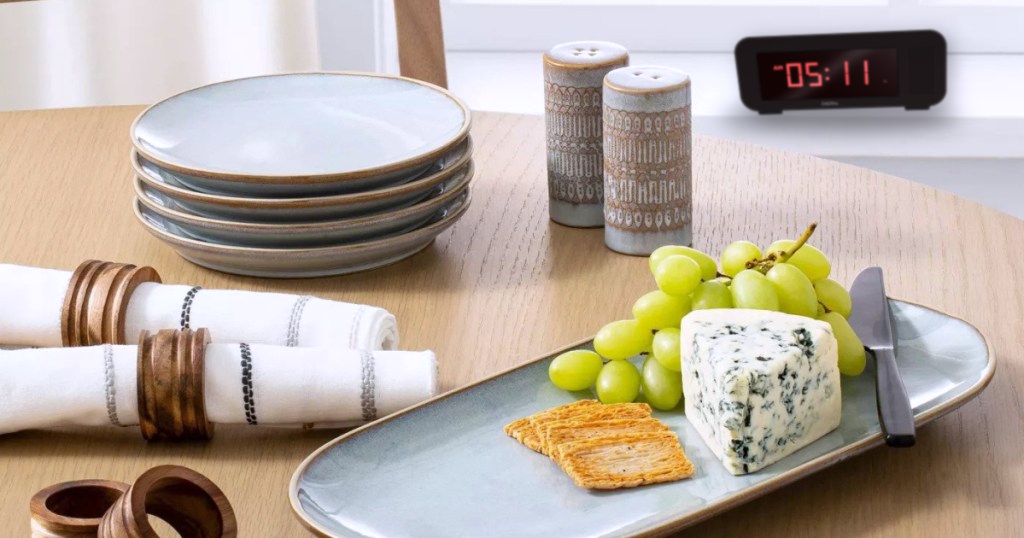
5.11
